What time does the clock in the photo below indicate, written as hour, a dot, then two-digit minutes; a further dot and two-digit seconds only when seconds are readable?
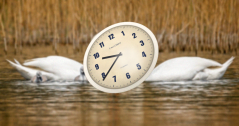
9.39
